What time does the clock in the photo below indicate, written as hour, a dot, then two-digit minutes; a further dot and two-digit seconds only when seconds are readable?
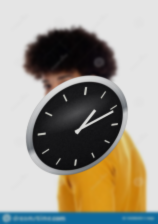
1.11
